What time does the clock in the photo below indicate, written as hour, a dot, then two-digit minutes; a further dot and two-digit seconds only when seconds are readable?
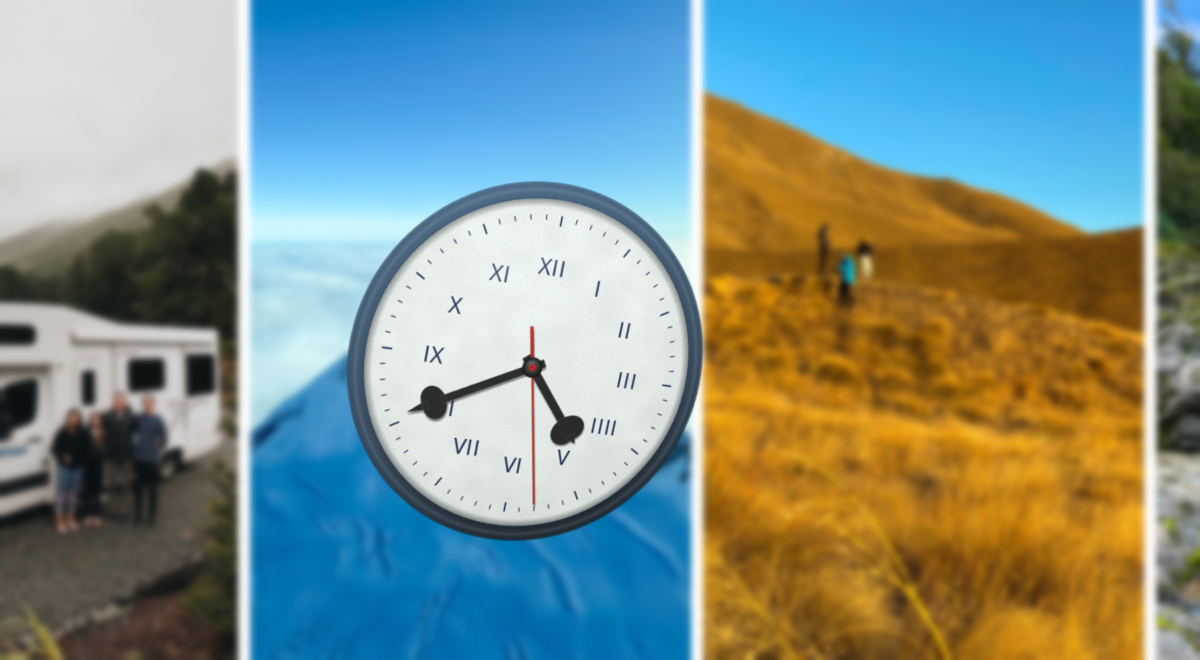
4.40.28
